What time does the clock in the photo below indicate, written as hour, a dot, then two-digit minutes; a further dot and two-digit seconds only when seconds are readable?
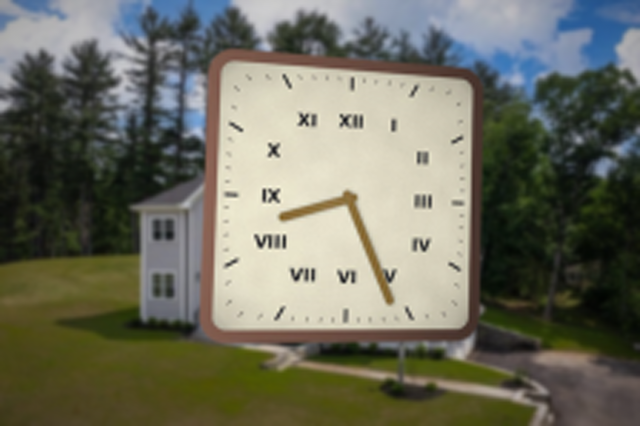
8.26
